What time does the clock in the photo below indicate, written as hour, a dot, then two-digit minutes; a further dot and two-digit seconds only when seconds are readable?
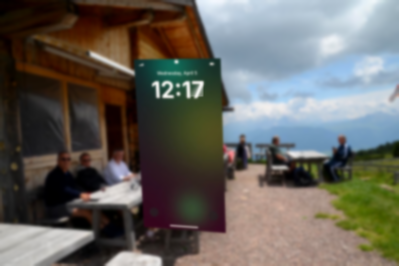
12.17
